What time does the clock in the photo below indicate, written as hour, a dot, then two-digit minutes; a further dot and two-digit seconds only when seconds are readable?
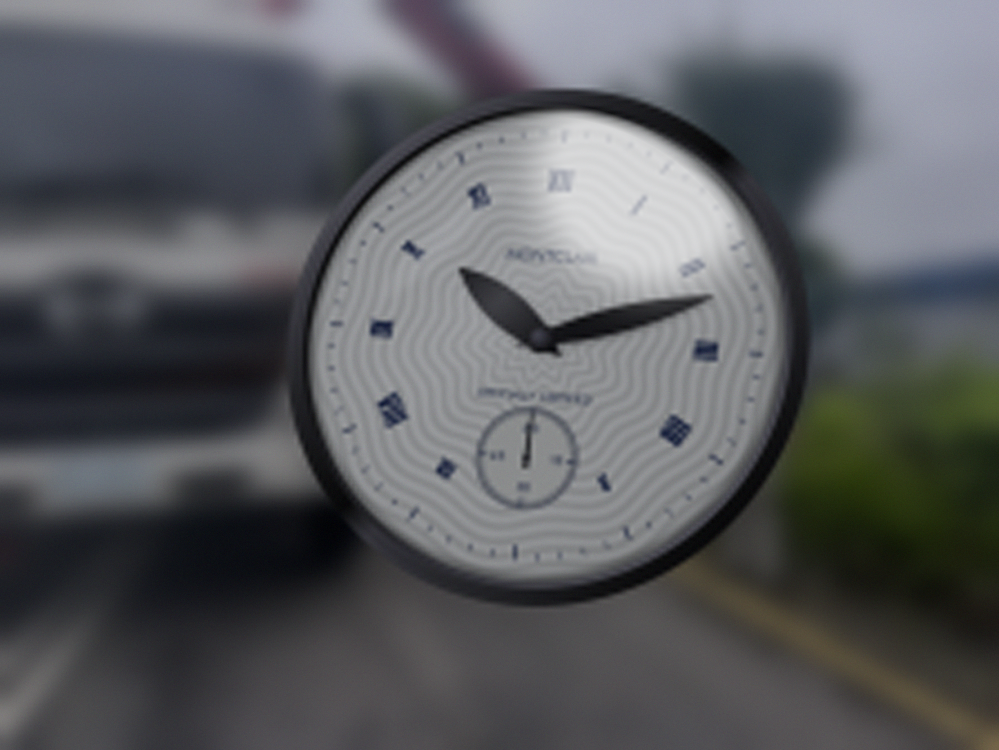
10.12
